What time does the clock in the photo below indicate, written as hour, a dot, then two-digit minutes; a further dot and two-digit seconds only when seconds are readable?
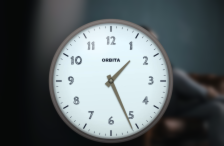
1.26
